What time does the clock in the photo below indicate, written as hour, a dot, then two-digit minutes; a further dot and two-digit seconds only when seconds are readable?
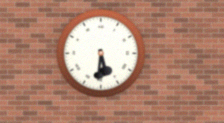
5.31
